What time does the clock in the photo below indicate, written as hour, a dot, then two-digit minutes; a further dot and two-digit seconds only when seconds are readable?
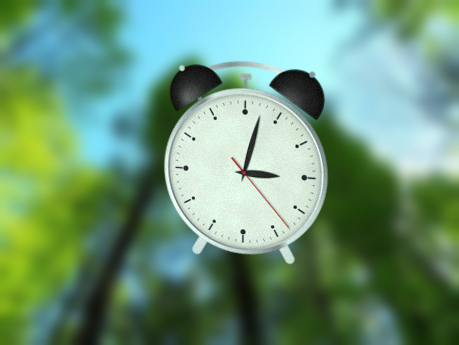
3.02.23
